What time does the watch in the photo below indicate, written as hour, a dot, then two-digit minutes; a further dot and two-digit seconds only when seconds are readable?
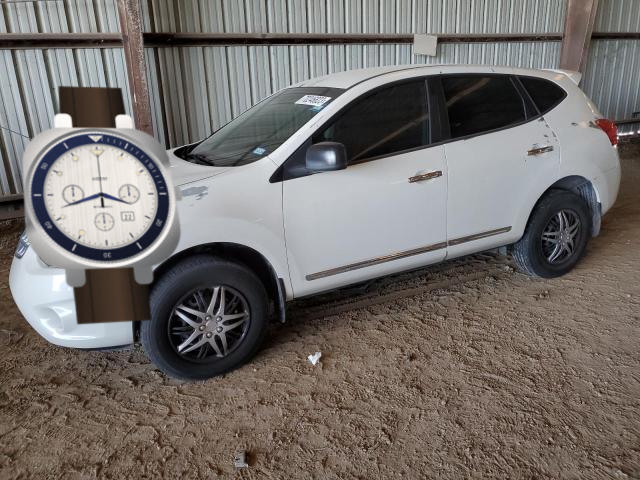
3.42
